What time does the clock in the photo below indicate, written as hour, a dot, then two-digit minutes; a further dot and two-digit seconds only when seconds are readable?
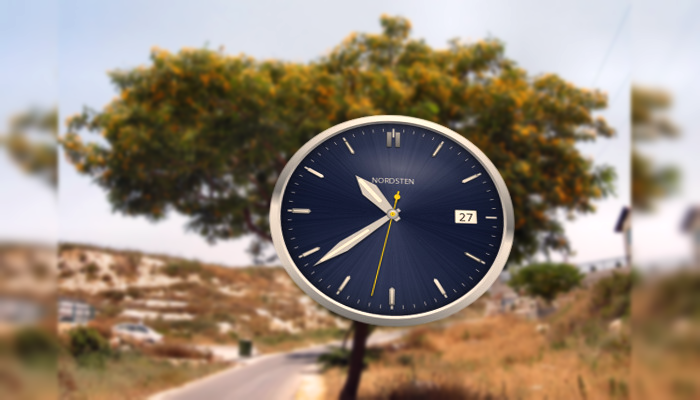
10.38.32
